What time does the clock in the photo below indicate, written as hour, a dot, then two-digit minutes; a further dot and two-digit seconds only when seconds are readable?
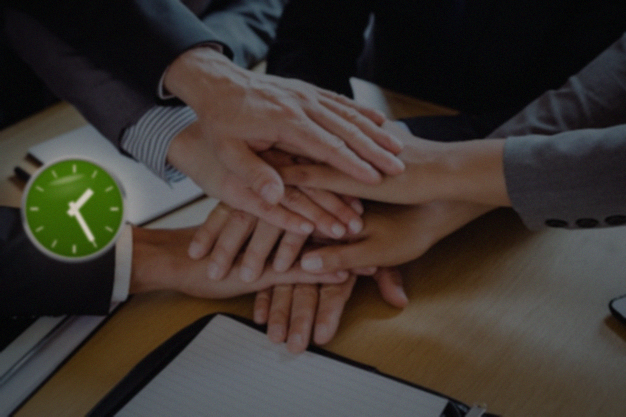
1.25
